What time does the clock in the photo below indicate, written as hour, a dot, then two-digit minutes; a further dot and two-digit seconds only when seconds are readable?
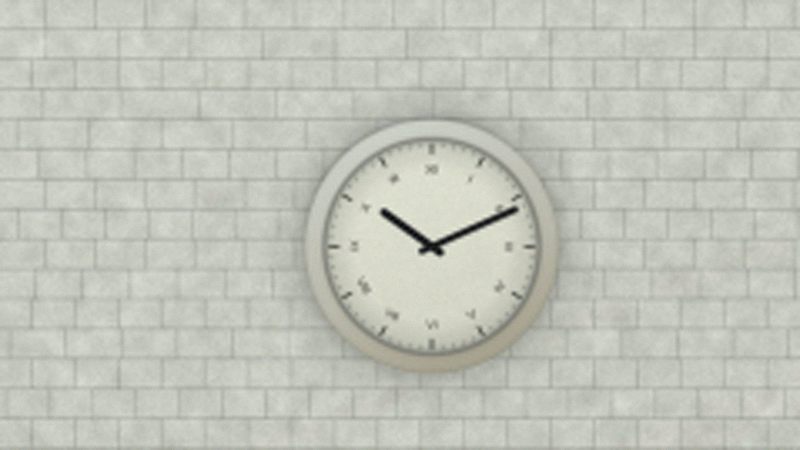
10.11
